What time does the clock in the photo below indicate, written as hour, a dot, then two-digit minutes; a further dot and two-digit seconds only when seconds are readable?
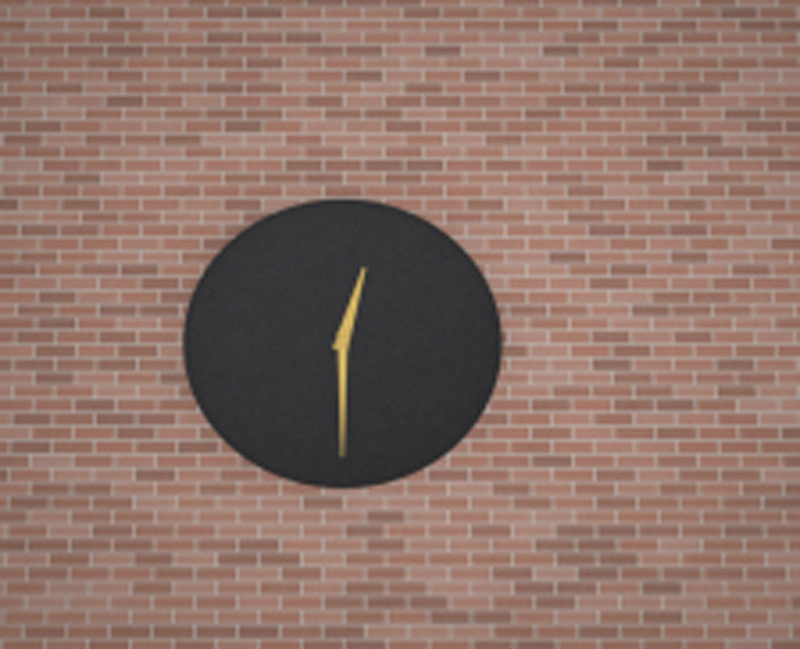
12.30
